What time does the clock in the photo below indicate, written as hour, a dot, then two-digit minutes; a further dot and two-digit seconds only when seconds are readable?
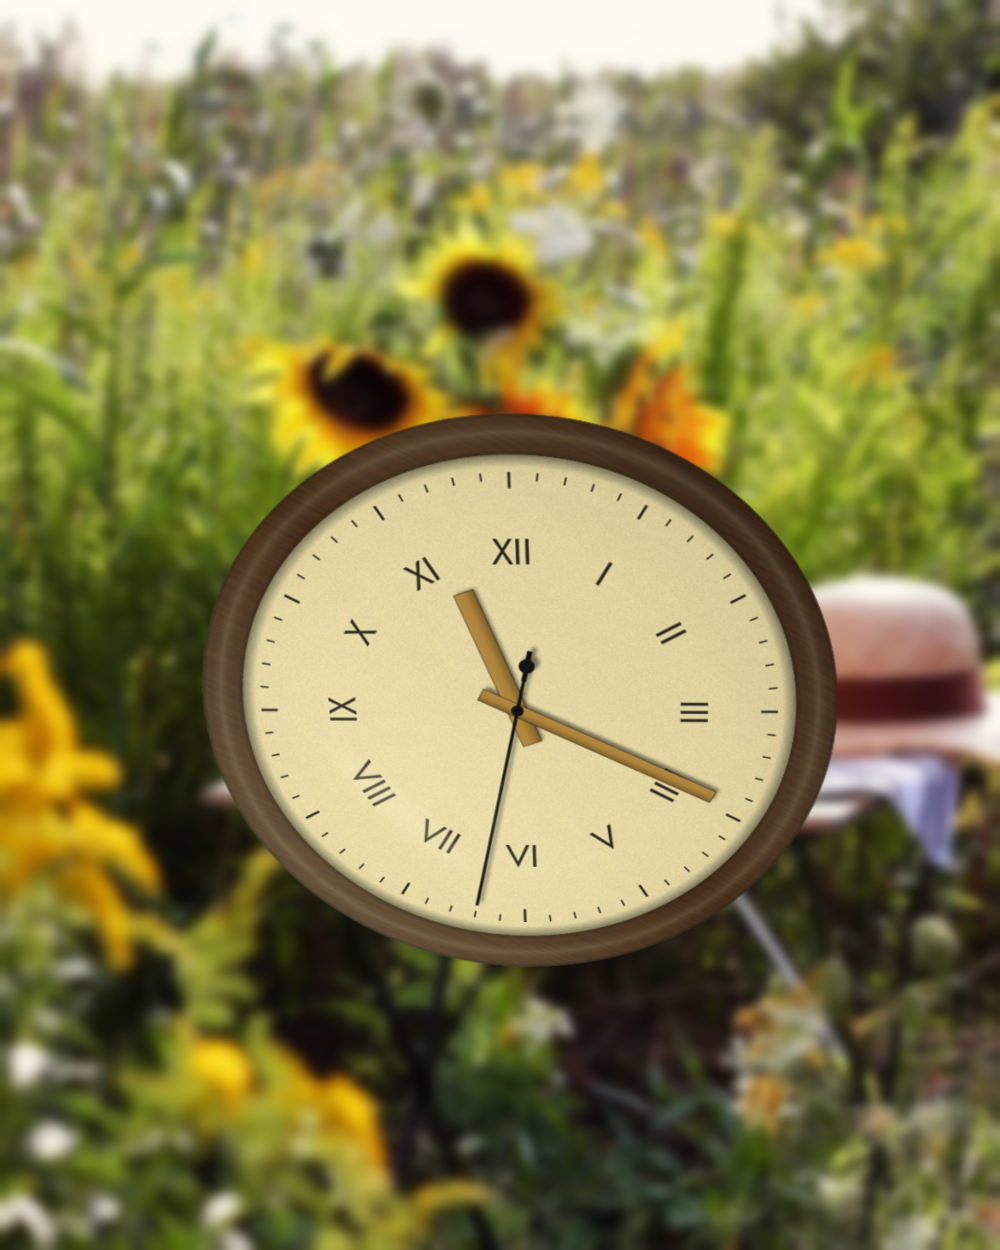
11.19.32
